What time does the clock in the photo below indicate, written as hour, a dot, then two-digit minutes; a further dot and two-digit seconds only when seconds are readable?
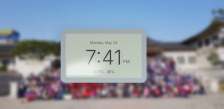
7.41
